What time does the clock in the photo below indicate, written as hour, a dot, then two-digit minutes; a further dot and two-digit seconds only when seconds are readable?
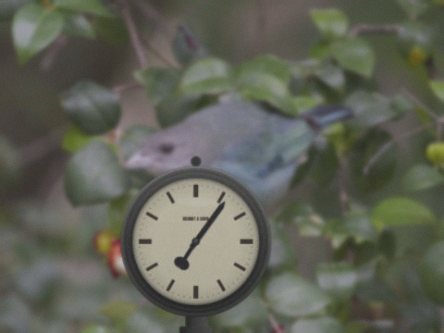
7.06
